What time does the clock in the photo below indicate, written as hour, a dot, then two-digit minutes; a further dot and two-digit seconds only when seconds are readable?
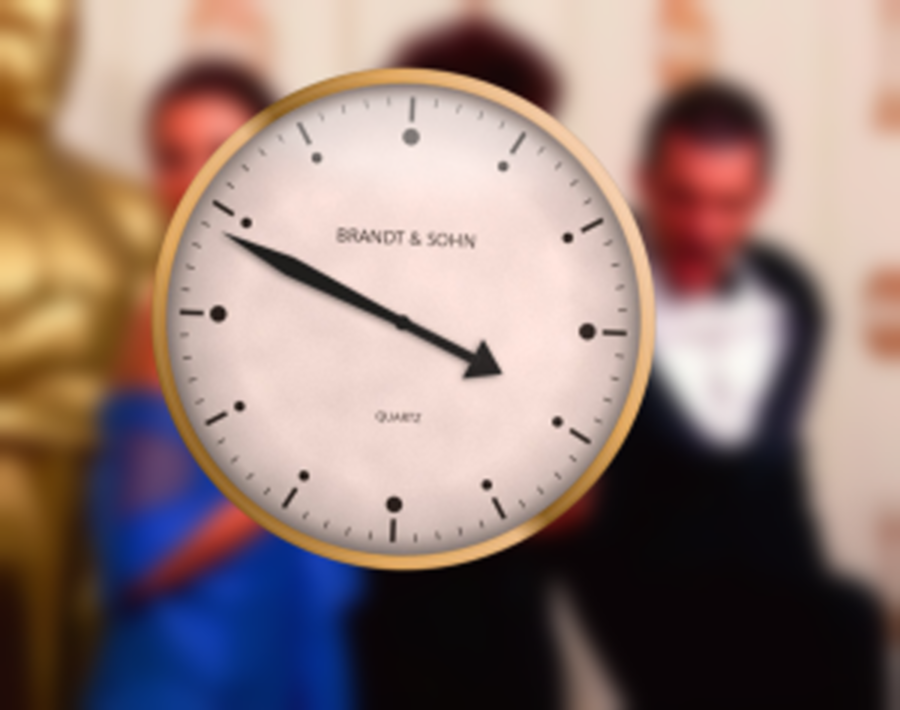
3.49
